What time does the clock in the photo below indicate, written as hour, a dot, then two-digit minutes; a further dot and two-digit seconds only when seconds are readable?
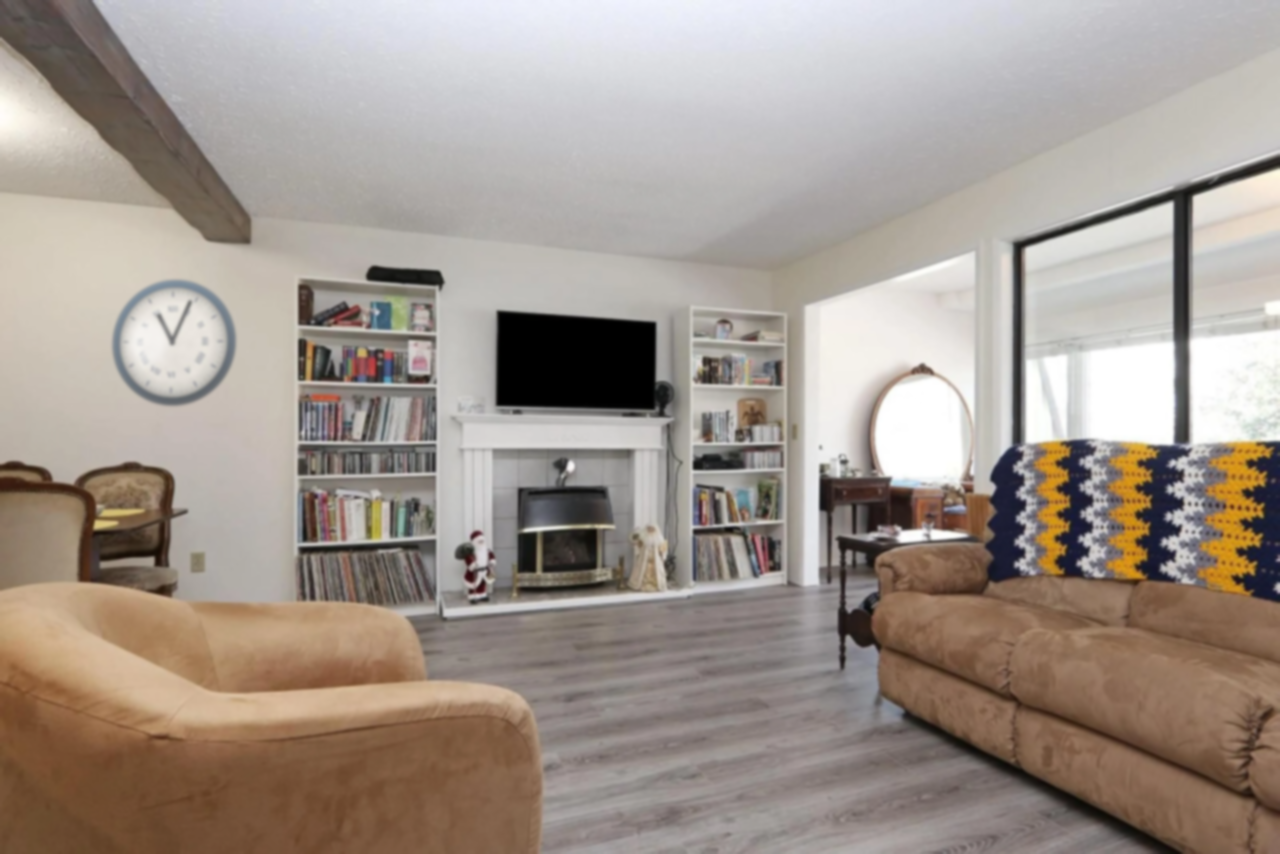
11.04
